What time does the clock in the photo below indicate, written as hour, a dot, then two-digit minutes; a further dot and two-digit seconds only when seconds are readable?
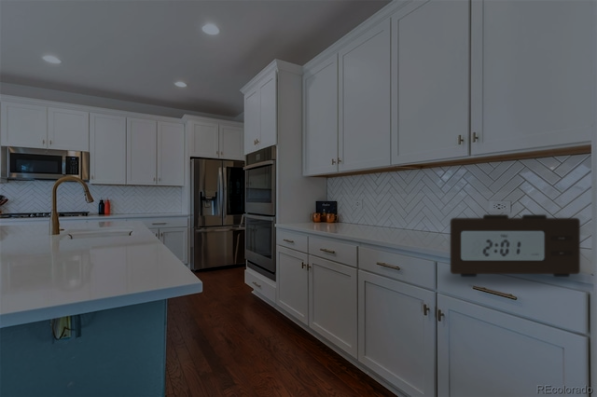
2.01
